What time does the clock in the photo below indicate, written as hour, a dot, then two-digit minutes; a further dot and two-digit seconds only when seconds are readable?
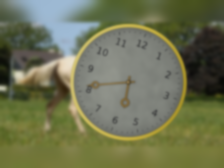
5.41
